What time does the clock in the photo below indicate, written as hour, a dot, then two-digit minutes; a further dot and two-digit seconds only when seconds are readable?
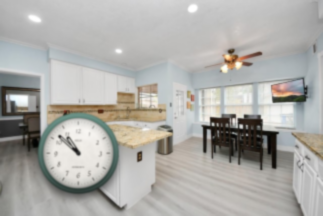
10.52
